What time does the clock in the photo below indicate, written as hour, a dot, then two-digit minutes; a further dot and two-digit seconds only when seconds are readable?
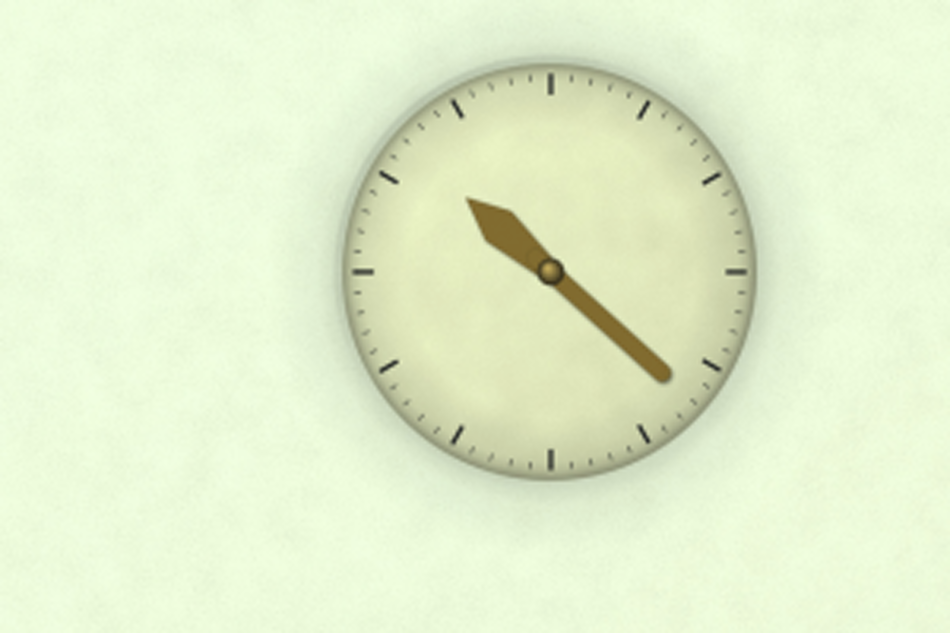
10.22
